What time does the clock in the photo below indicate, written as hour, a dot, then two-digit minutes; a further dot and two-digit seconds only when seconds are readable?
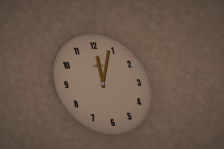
12.04
